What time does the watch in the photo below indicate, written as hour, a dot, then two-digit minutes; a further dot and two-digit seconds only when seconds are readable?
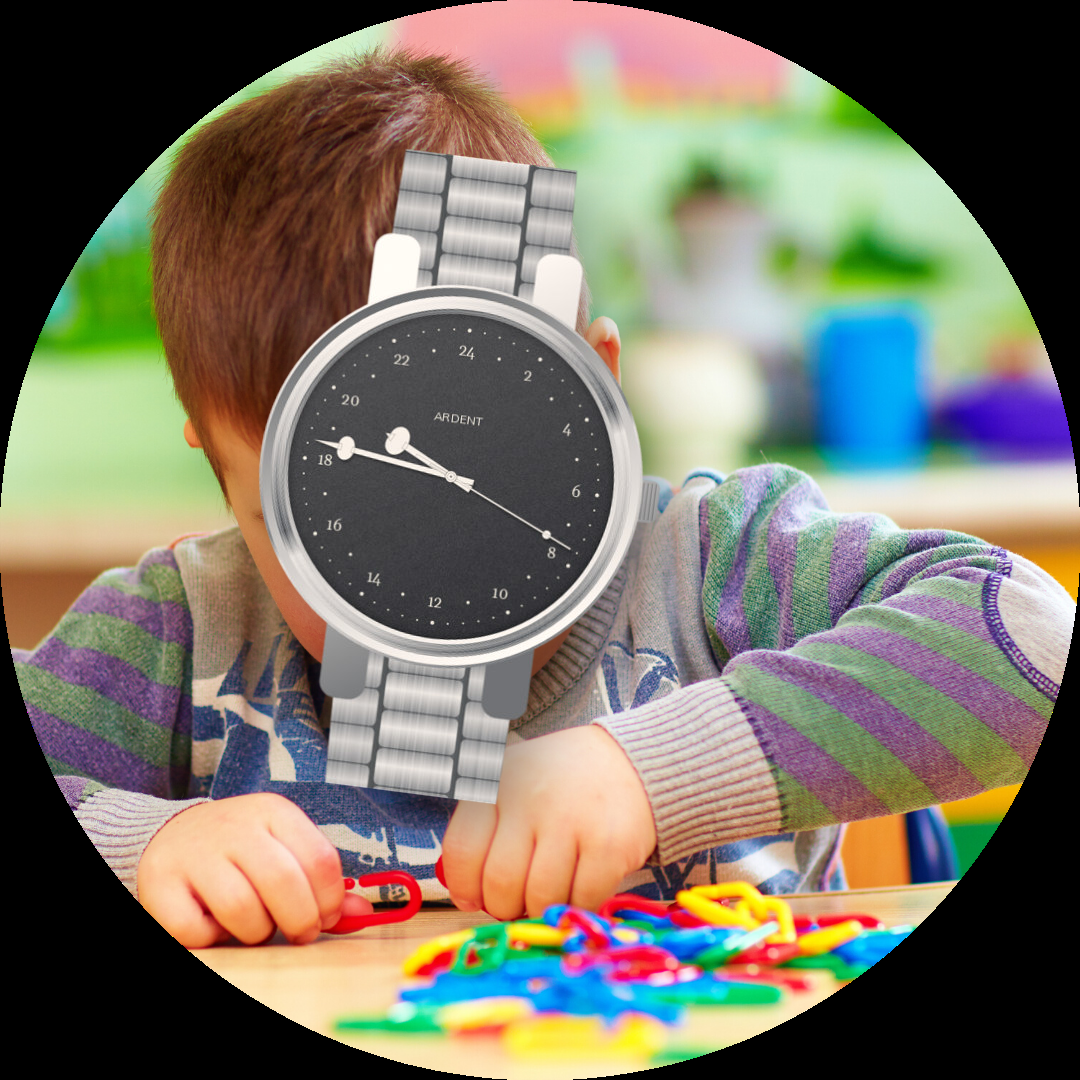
19.46.19
